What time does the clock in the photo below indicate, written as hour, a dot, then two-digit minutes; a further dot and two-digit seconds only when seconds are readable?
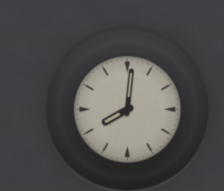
8.01
